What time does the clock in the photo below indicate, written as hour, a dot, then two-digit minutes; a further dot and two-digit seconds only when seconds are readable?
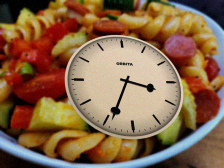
3.34
